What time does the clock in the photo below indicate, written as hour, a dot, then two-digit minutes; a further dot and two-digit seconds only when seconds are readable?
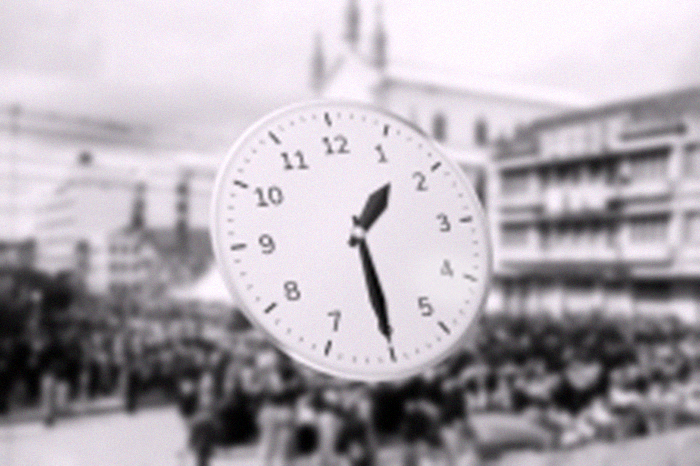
1.30
